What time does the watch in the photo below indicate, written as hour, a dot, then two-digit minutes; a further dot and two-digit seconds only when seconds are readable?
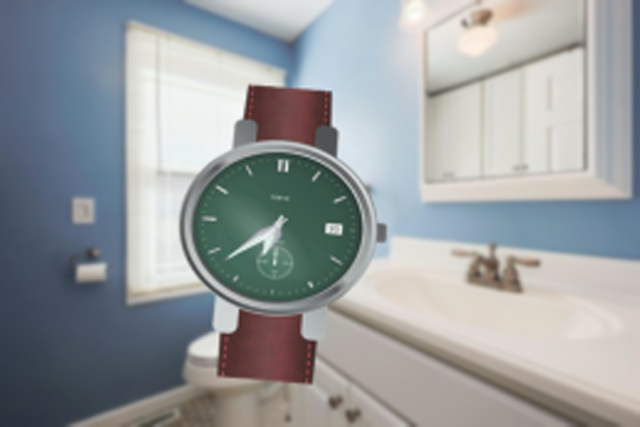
6.38
